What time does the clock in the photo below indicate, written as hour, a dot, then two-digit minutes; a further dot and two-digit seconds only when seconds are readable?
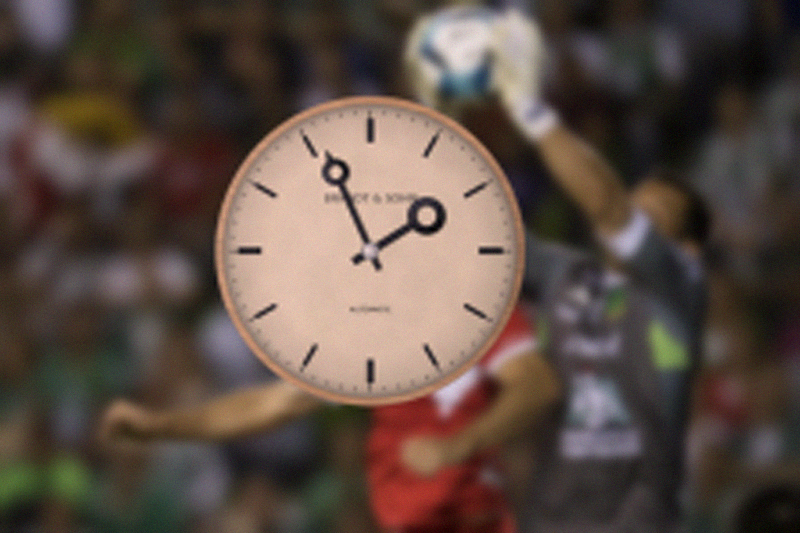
1.56
